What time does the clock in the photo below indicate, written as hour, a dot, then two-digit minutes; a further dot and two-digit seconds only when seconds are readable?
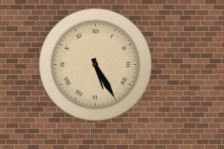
5.25
